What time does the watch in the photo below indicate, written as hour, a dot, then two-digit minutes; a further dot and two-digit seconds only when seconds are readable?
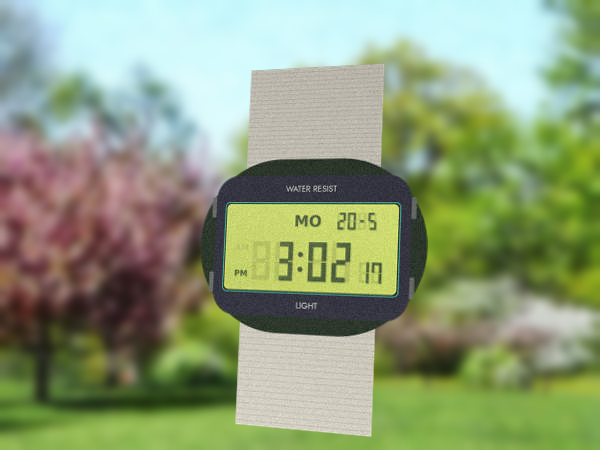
3.02.17
